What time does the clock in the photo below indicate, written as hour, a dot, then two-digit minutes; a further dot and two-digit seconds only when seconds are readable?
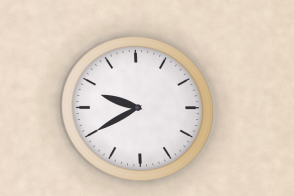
9.40
